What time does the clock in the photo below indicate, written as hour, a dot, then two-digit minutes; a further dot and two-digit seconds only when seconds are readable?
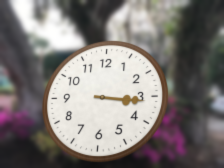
3.16
